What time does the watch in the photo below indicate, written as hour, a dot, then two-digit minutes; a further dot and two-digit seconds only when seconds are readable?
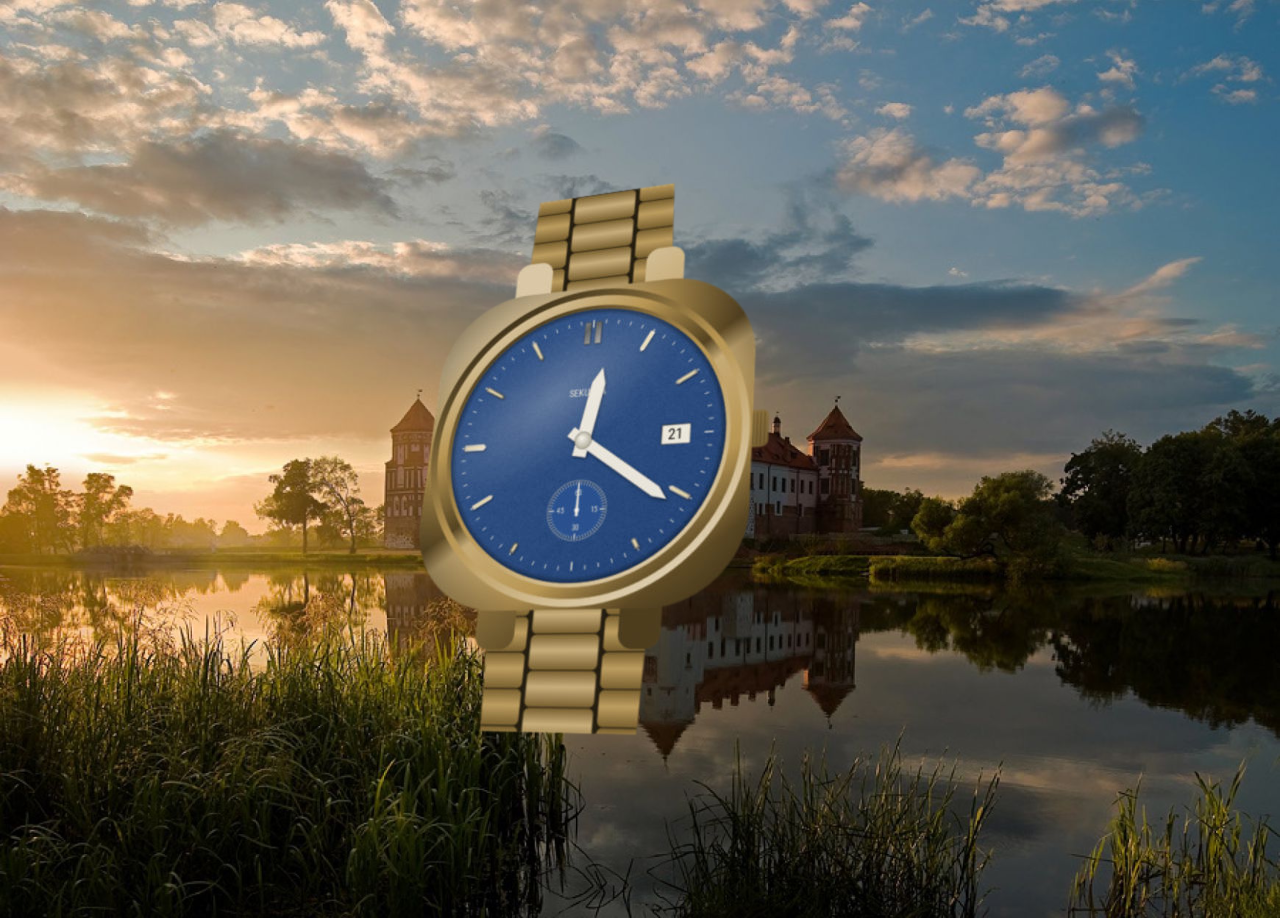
12.21
